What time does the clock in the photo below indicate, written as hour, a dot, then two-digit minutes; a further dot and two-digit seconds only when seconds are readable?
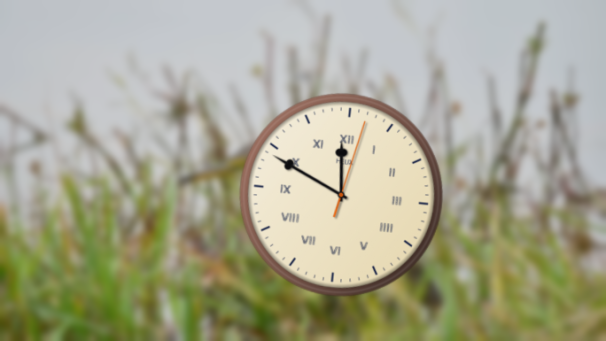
11.49.02
